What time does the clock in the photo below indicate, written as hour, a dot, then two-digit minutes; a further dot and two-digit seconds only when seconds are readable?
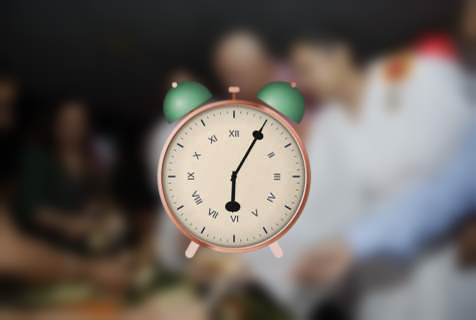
6.05
